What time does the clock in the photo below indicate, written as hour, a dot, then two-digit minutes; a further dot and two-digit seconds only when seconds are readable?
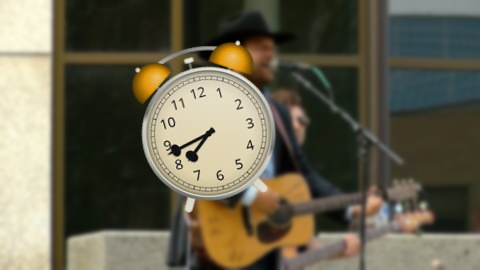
7.43
